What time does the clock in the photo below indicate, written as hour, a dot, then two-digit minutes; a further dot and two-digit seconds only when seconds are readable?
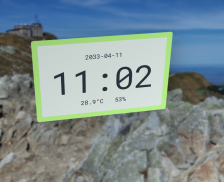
11.02
